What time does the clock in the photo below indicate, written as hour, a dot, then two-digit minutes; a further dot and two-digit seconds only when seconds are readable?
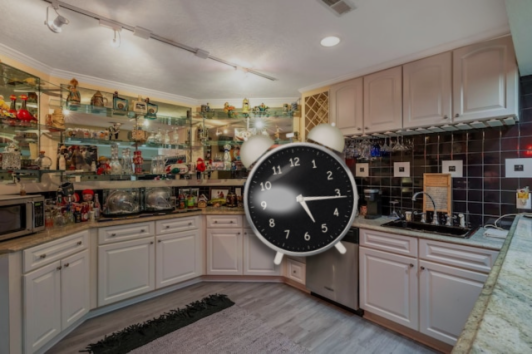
5.16
